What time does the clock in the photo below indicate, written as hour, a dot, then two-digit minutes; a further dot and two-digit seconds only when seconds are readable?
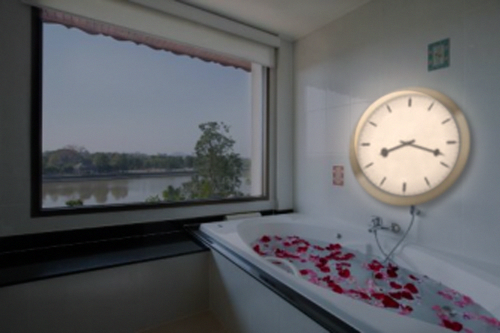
8.18
